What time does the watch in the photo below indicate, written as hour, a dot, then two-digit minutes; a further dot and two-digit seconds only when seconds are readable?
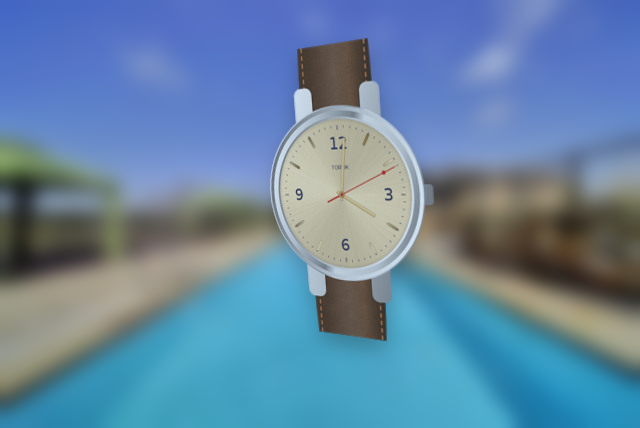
4.01.11
